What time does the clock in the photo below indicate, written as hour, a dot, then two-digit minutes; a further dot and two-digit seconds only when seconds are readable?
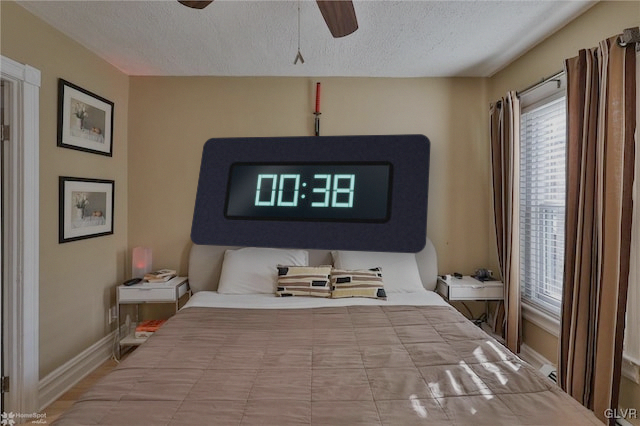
0.38
